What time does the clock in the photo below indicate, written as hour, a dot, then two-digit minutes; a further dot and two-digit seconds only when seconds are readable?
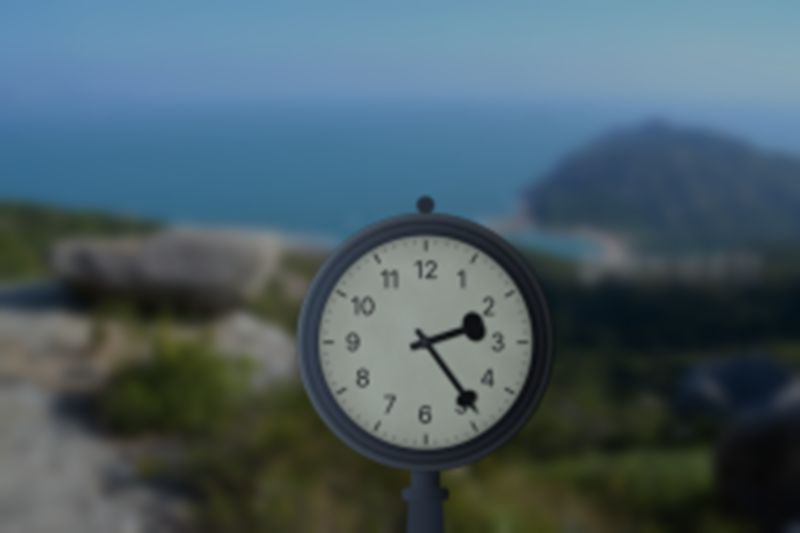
2.24
